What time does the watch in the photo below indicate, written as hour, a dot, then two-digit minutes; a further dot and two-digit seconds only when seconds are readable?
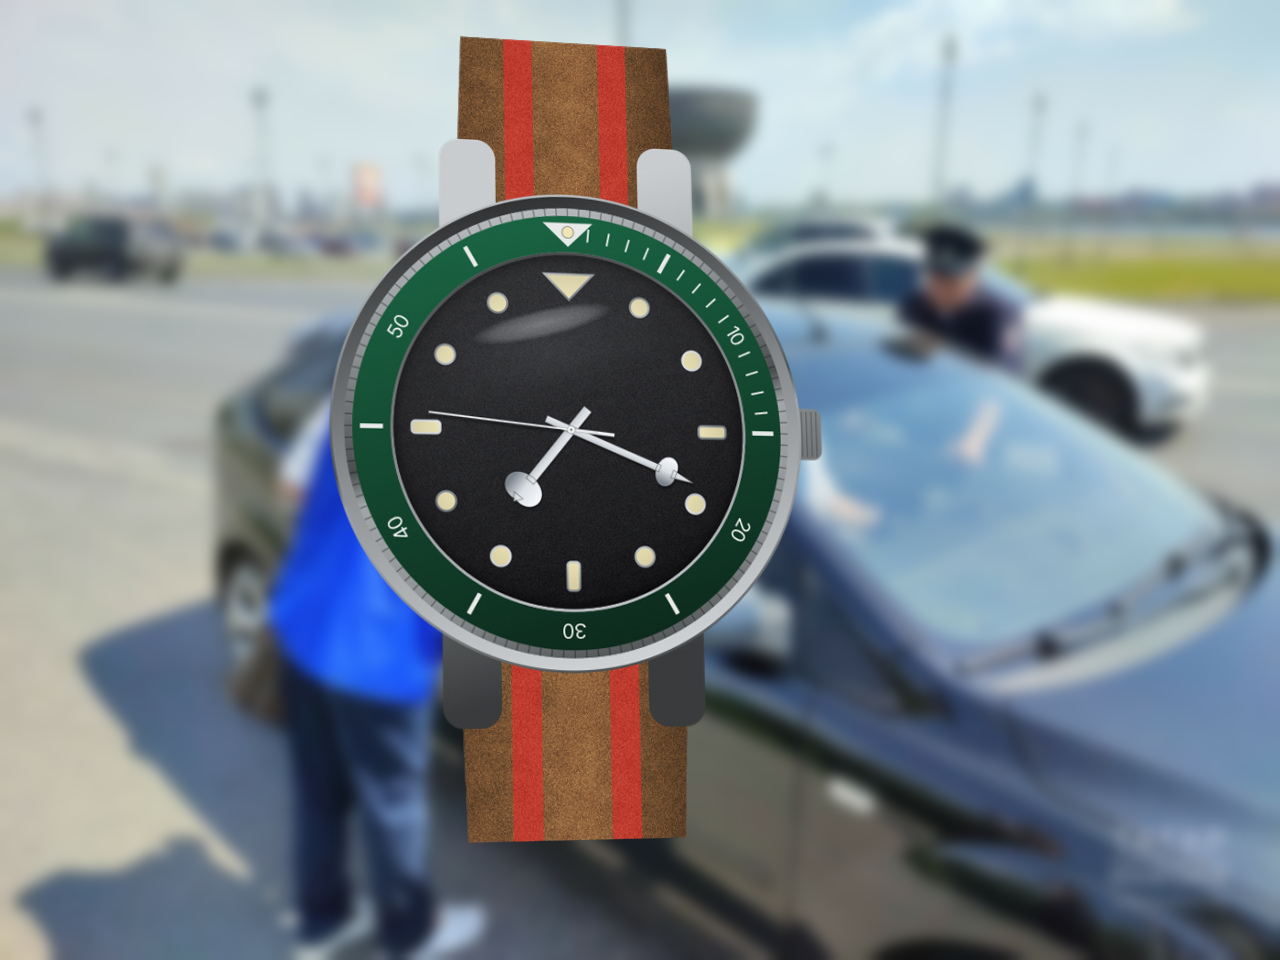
7.18.46
